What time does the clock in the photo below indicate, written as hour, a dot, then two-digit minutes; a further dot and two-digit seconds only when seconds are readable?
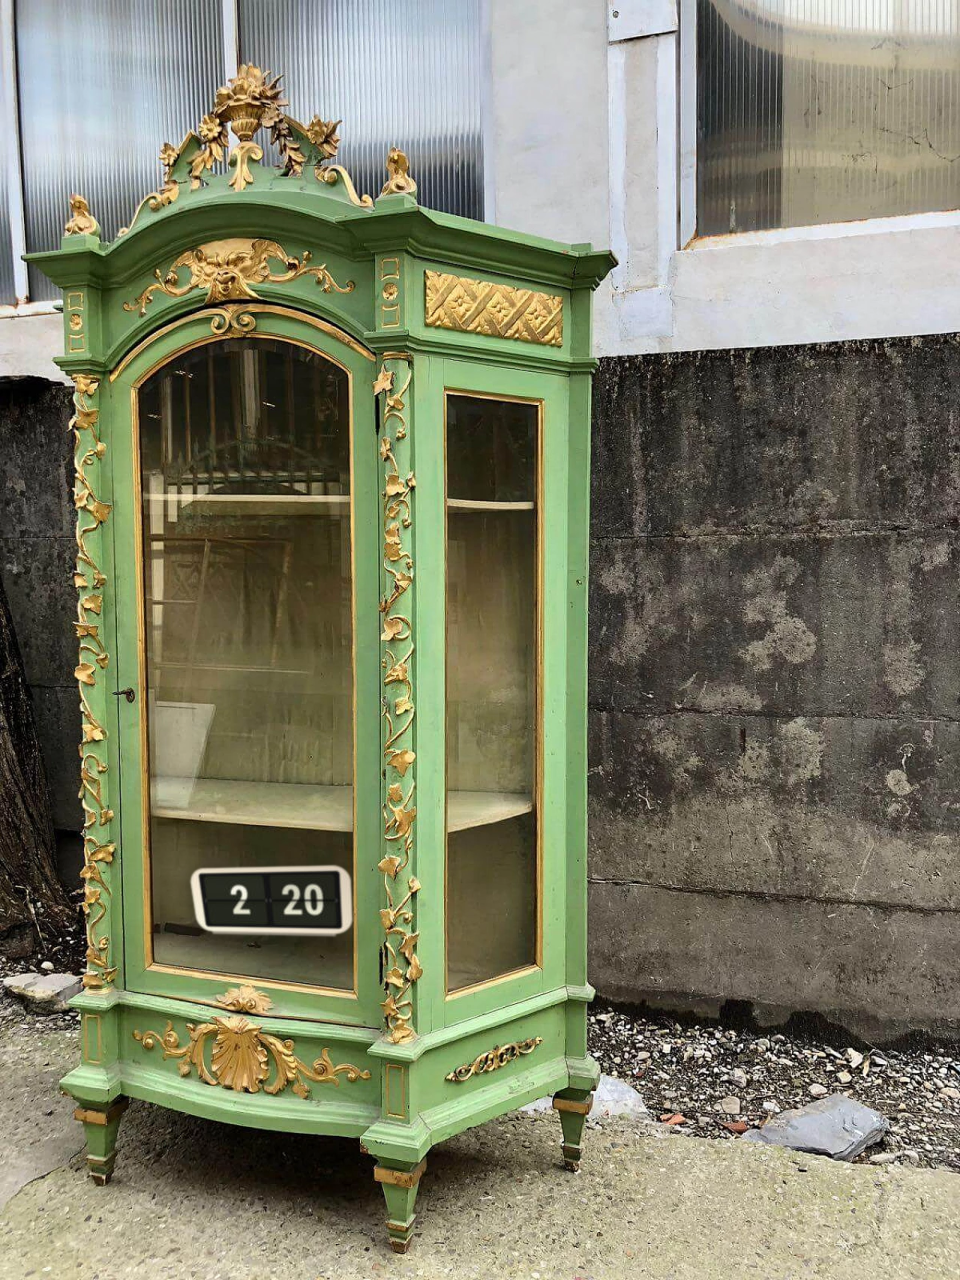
2.20
